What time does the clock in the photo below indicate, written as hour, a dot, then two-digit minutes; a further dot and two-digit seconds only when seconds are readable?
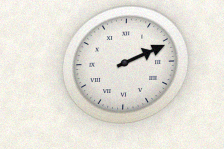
2.11
